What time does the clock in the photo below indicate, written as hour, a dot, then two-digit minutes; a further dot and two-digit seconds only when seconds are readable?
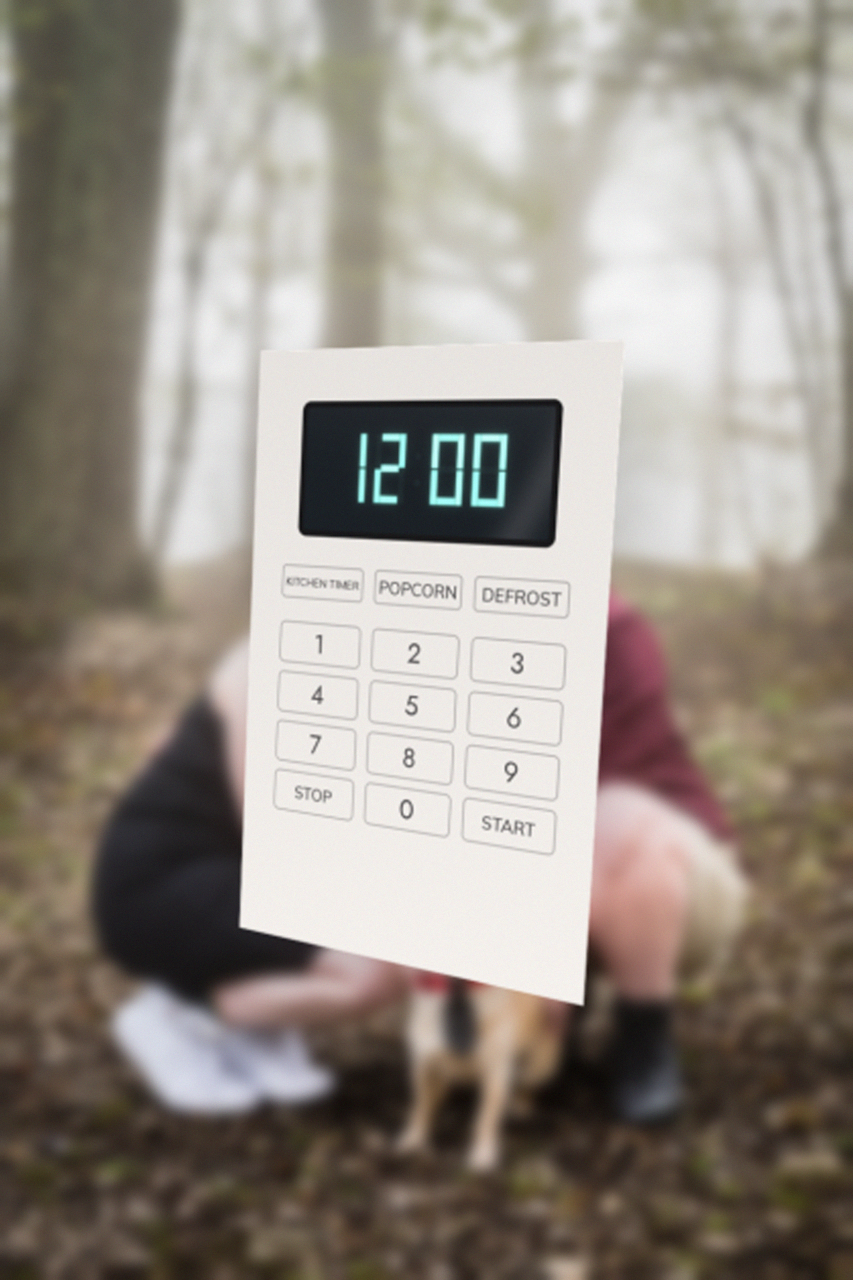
12.00
